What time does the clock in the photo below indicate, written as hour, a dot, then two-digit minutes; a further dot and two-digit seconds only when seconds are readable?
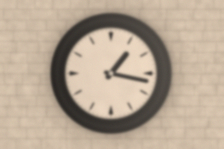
1.17
